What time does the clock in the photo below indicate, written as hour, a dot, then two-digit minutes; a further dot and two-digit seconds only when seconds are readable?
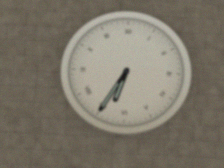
6.35
